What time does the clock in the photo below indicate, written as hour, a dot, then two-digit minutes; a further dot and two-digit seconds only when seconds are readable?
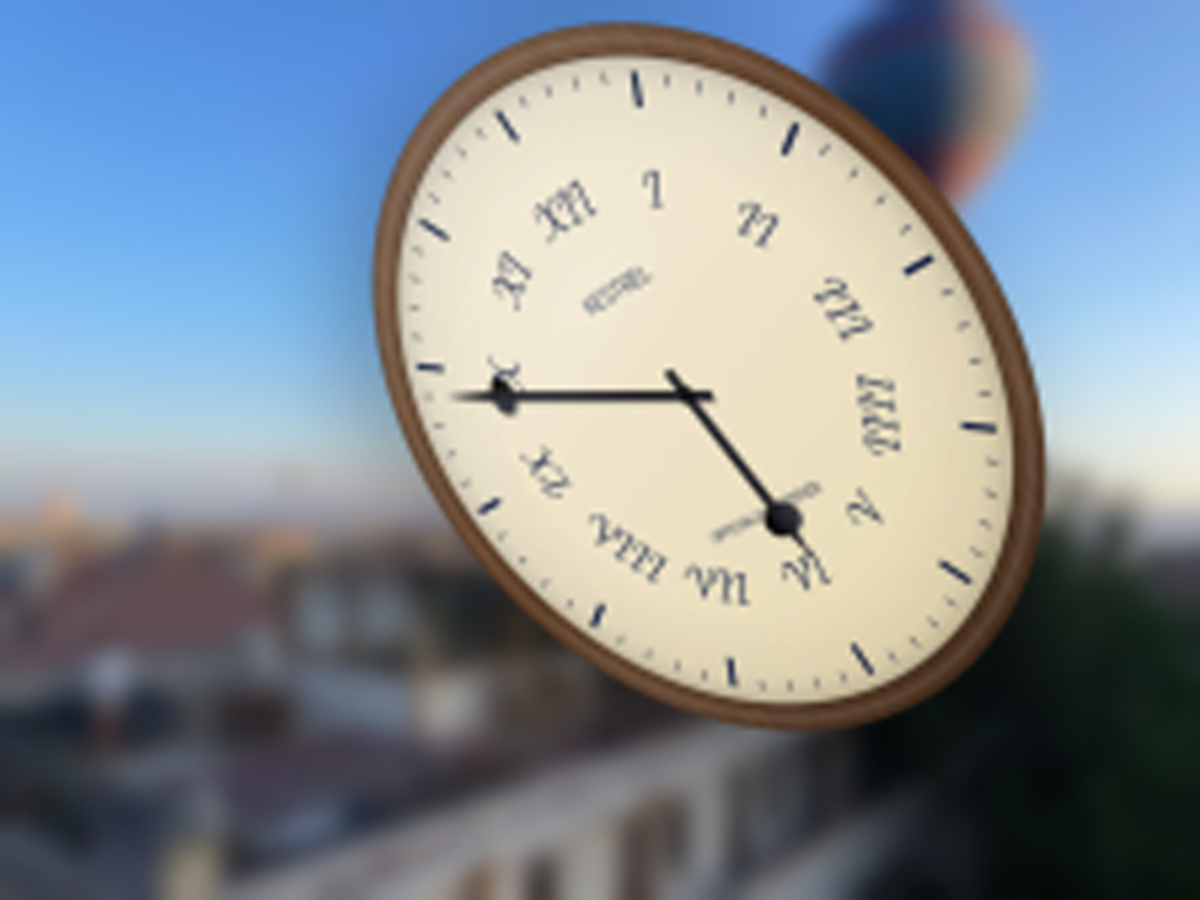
5.49
